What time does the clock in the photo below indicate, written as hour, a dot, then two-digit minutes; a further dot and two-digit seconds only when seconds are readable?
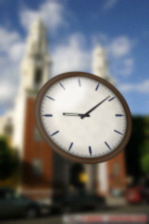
9.09
